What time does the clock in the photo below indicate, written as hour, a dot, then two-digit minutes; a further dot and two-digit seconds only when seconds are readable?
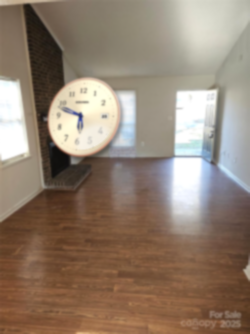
5.48
